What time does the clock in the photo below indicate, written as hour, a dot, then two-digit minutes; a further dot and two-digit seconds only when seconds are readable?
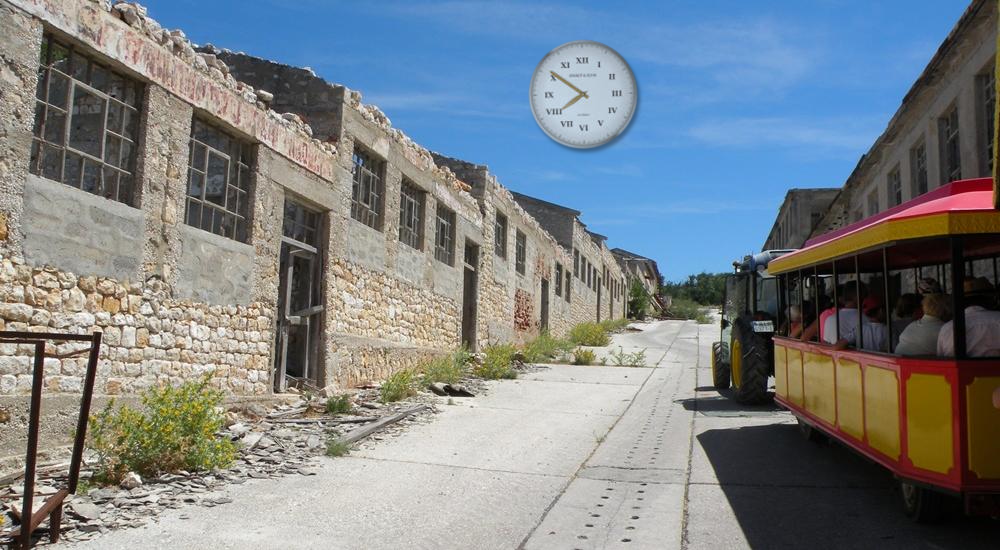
7.51
